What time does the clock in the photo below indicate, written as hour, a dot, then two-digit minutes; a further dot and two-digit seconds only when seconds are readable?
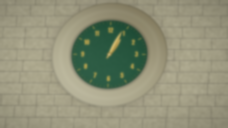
1.04
